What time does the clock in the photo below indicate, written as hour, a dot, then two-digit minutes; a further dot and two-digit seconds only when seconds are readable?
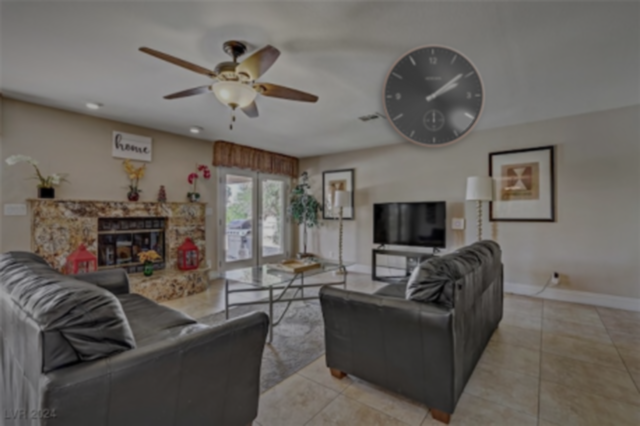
2.09
